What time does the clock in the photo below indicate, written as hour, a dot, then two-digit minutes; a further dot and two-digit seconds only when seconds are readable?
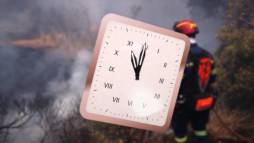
11.00
